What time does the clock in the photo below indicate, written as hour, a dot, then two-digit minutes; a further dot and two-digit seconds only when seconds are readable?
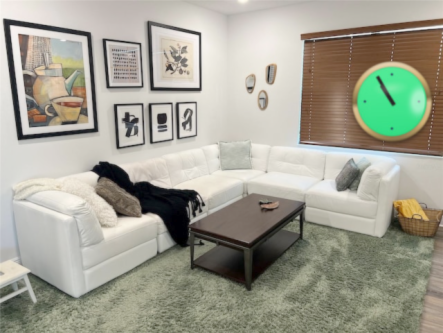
10.55
